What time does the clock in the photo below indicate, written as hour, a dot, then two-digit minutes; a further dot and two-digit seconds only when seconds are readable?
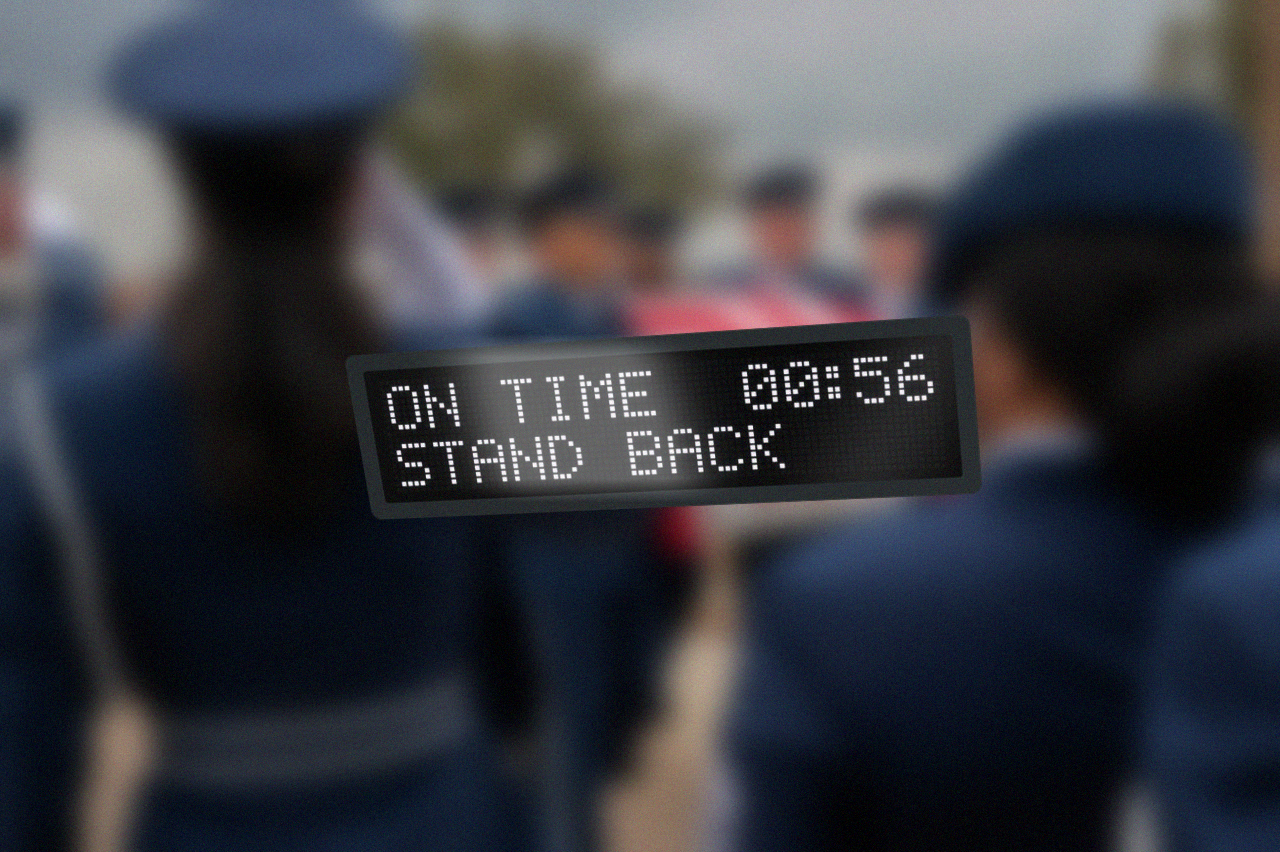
0.56
